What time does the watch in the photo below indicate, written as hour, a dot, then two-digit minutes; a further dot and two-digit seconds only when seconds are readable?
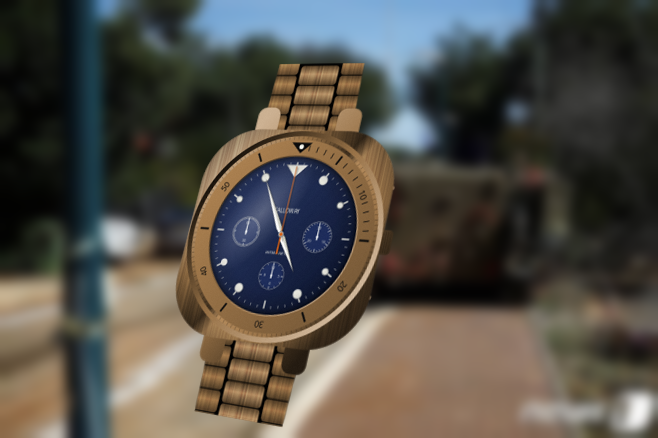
4.55
